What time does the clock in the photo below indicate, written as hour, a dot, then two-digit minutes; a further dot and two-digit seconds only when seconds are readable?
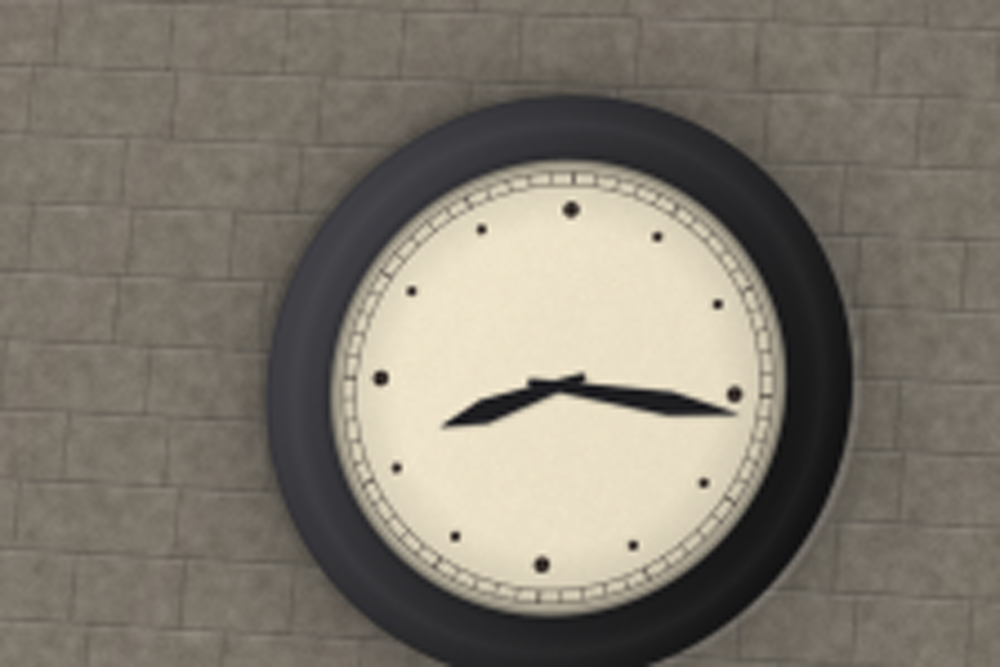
8.16
